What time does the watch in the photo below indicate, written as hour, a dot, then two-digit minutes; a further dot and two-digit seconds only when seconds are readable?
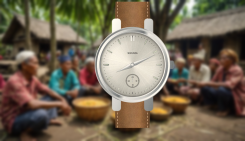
8.11
